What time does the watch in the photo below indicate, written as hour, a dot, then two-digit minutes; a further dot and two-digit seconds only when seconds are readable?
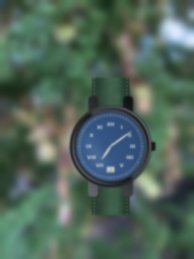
7.09
